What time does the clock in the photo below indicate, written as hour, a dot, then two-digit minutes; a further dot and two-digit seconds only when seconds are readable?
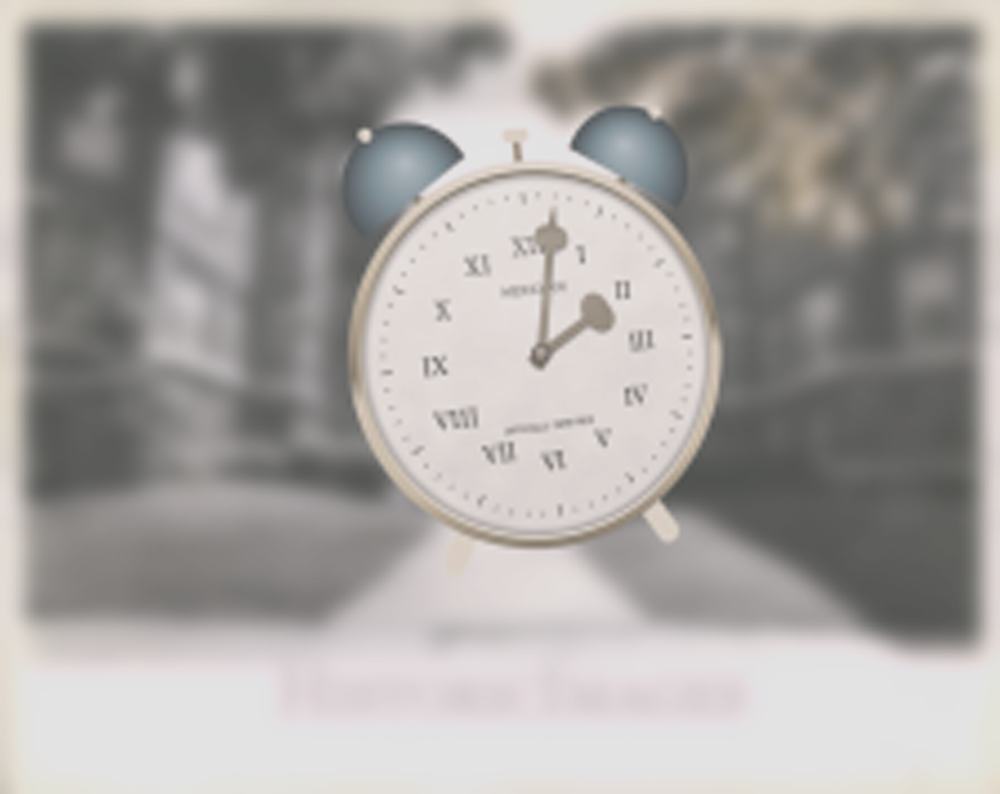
2.02
